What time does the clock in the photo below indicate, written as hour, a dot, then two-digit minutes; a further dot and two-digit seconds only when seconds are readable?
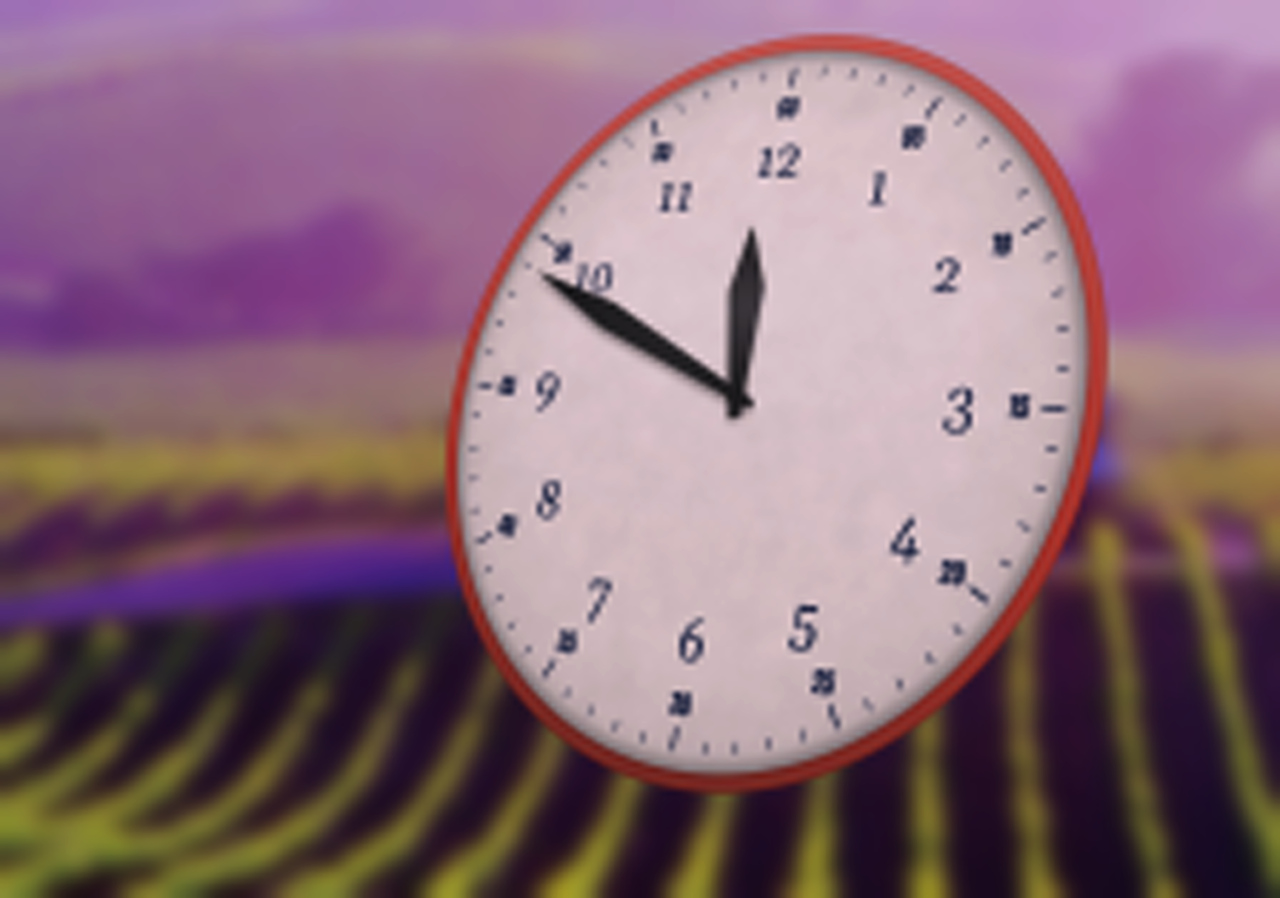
11.49
